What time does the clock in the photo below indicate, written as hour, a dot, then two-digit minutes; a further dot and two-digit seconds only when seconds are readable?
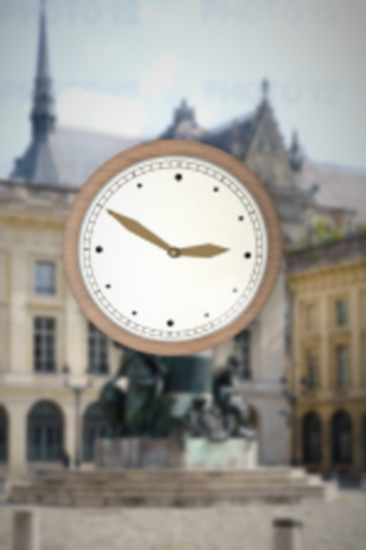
2.50
